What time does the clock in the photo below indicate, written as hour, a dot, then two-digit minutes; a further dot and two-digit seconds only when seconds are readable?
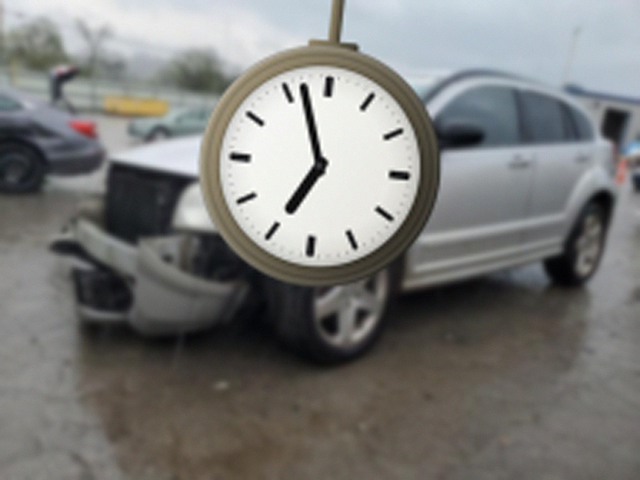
6.57
